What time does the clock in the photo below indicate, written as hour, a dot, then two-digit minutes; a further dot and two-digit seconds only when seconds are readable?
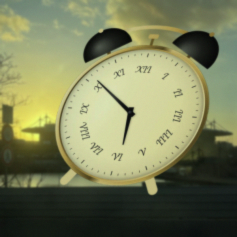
5.51
